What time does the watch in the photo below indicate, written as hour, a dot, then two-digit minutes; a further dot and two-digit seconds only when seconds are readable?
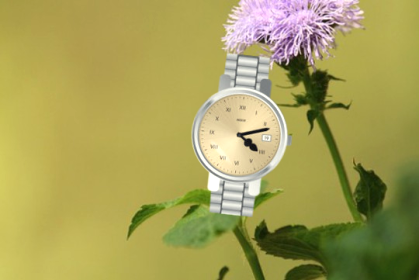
4.12
